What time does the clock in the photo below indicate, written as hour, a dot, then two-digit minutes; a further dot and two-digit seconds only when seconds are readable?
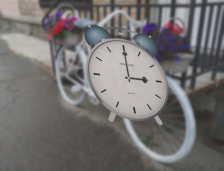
3.00
